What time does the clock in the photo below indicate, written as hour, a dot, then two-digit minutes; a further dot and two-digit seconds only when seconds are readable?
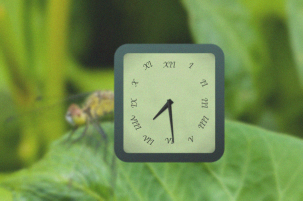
7.29
